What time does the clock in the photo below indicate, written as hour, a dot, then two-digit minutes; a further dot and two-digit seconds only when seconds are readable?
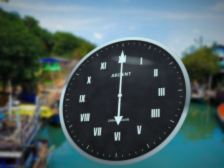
6.00
